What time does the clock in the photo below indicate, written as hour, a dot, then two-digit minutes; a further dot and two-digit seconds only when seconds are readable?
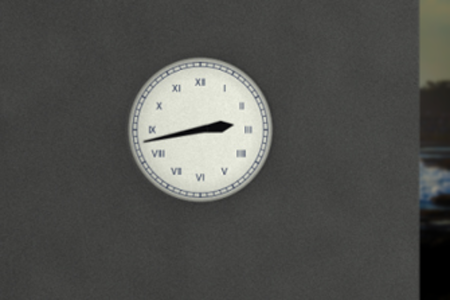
2.43
